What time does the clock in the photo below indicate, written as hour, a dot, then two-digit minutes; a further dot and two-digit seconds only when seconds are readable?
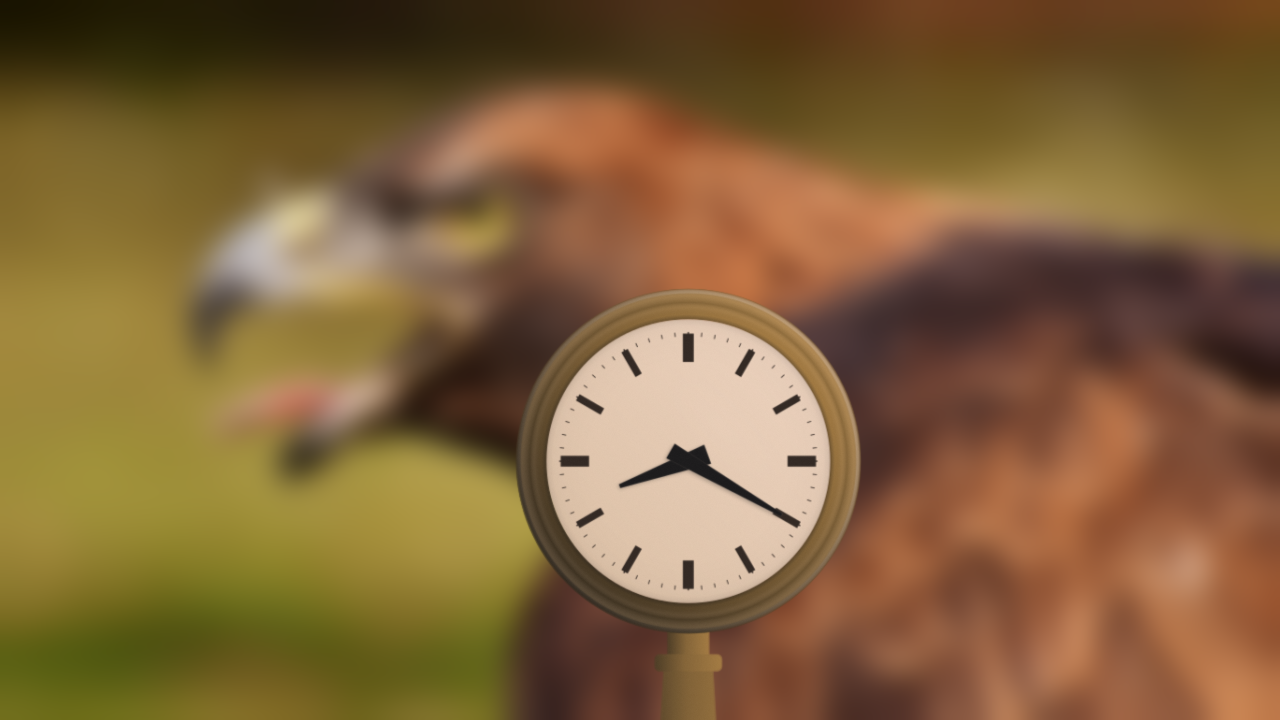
8.20
